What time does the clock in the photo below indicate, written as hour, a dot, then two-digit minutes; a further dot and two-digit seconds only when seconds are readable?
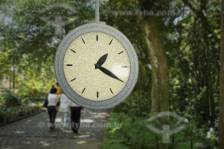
1.20
